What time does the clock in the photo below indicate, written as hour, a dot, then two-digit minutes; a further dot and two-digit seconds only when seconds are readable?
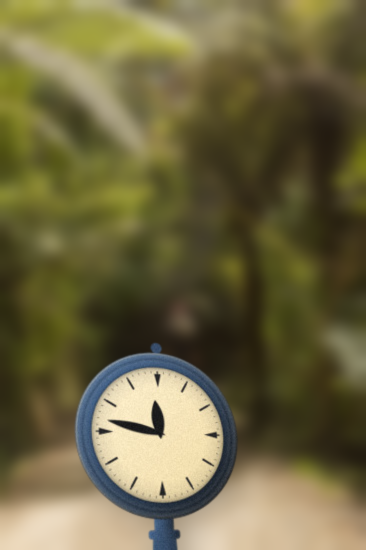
11.47
